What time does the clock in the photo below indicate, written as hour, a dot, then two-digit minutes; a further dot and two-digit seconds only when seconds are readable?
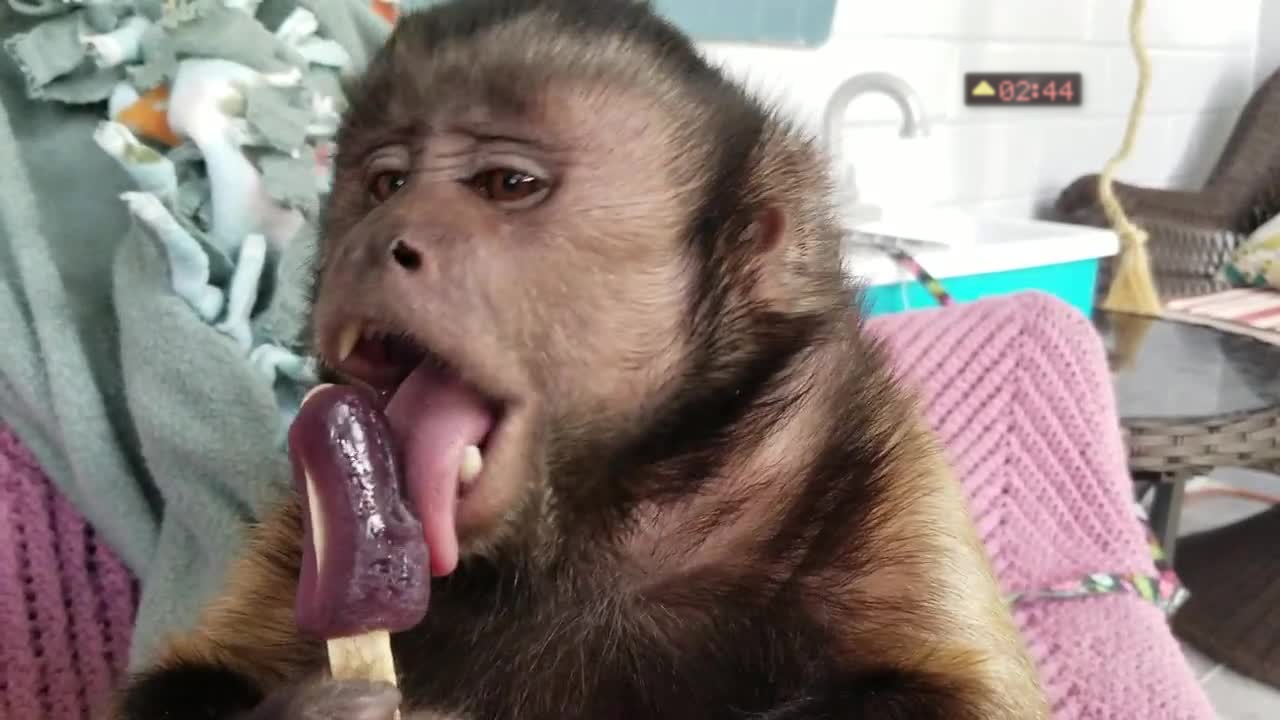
2.44
